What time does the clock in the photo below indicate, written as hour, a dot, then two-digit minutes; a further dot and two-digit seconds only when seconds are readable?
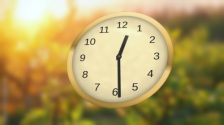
12.29
